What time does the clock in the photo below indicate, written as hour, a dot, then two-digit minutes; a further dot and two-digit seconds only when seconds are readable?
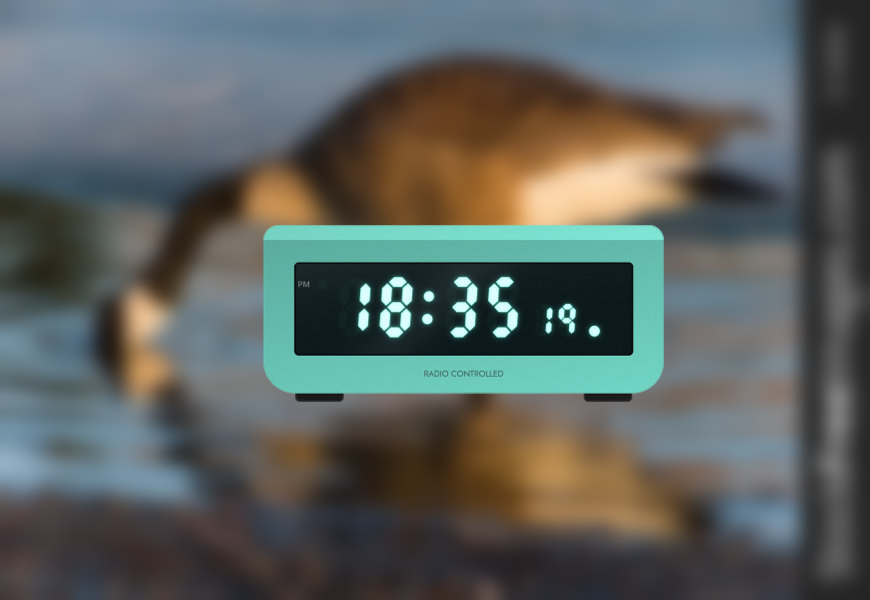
18.35.19
